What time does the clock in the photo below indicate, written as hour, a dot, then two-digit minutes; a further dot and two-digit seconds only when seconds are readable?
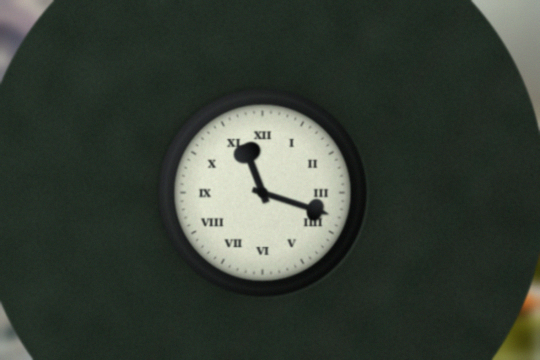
11.18
